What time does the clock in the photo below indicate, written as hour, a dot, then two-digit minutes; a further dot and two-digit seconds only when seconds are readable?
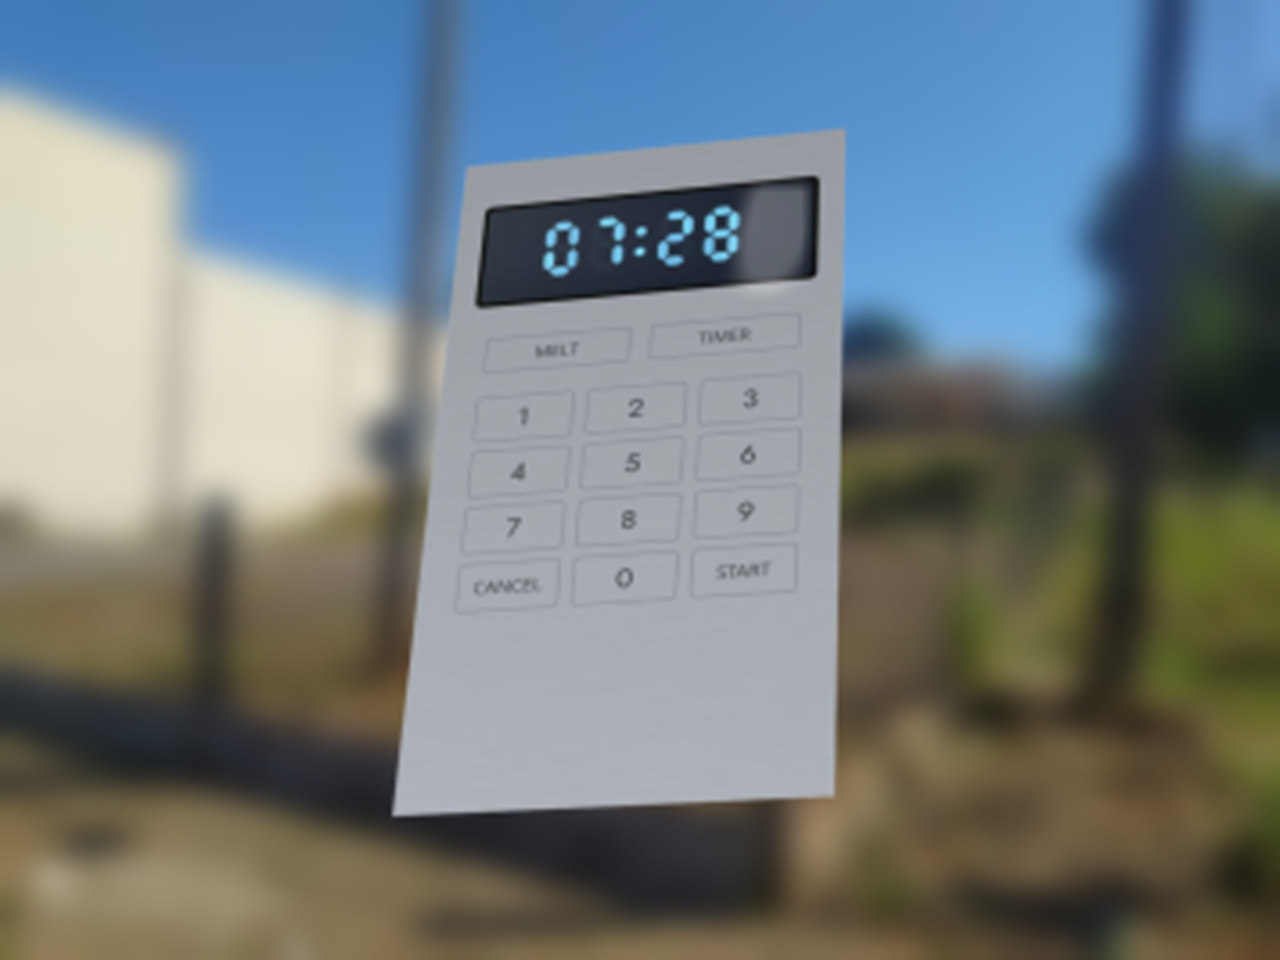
7.28
